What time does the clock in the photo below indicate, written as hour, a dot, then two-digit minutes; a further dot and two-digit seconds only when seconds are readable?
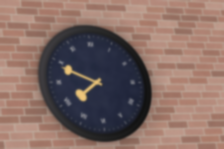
7.49
